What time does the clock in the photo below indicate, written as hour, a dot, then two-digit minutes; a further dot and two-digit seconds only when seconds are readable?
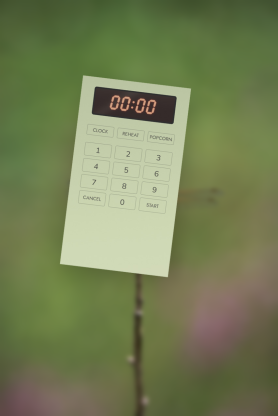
0.00
